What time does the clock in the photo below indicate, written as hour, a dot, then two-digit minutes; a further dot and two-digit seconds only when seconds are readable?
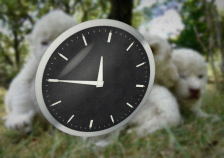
11.45
